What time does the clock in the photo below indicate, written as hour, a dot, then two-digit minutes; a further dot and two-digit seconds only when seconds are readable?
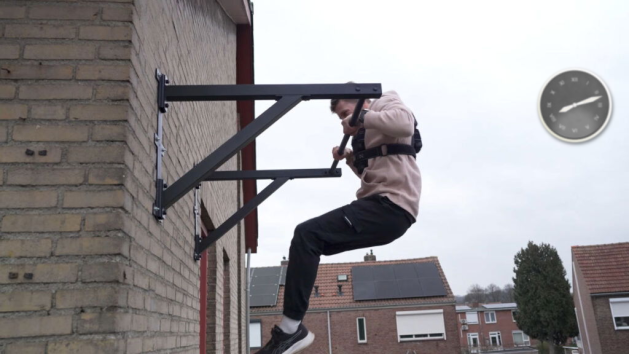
8.12
